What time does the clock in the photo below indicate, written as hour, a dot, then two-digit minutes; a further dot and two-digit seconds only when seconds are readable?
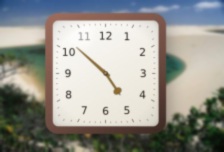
4.52
